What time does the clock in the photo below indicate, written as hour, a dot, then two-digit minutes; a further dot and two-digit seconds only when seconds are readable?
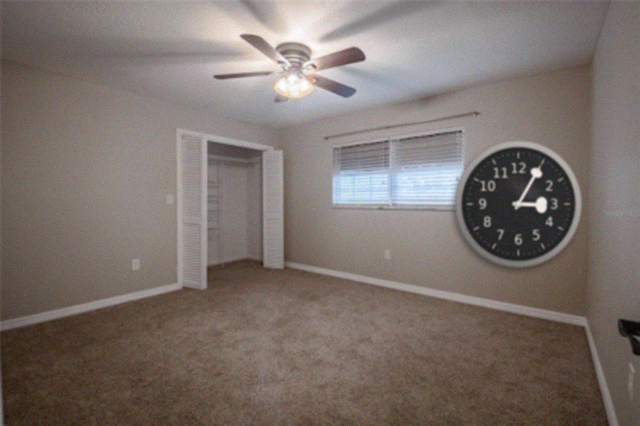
3.05
